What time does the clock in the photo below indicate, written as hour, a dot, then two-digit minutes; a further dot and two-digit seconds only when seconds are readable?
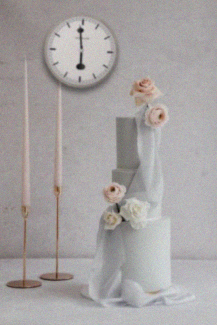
5.59
